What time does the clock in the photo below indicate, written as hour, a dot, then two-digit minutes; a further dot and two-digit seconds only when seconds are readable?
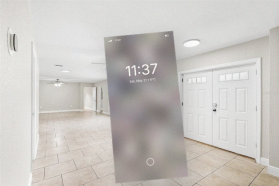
11.37
